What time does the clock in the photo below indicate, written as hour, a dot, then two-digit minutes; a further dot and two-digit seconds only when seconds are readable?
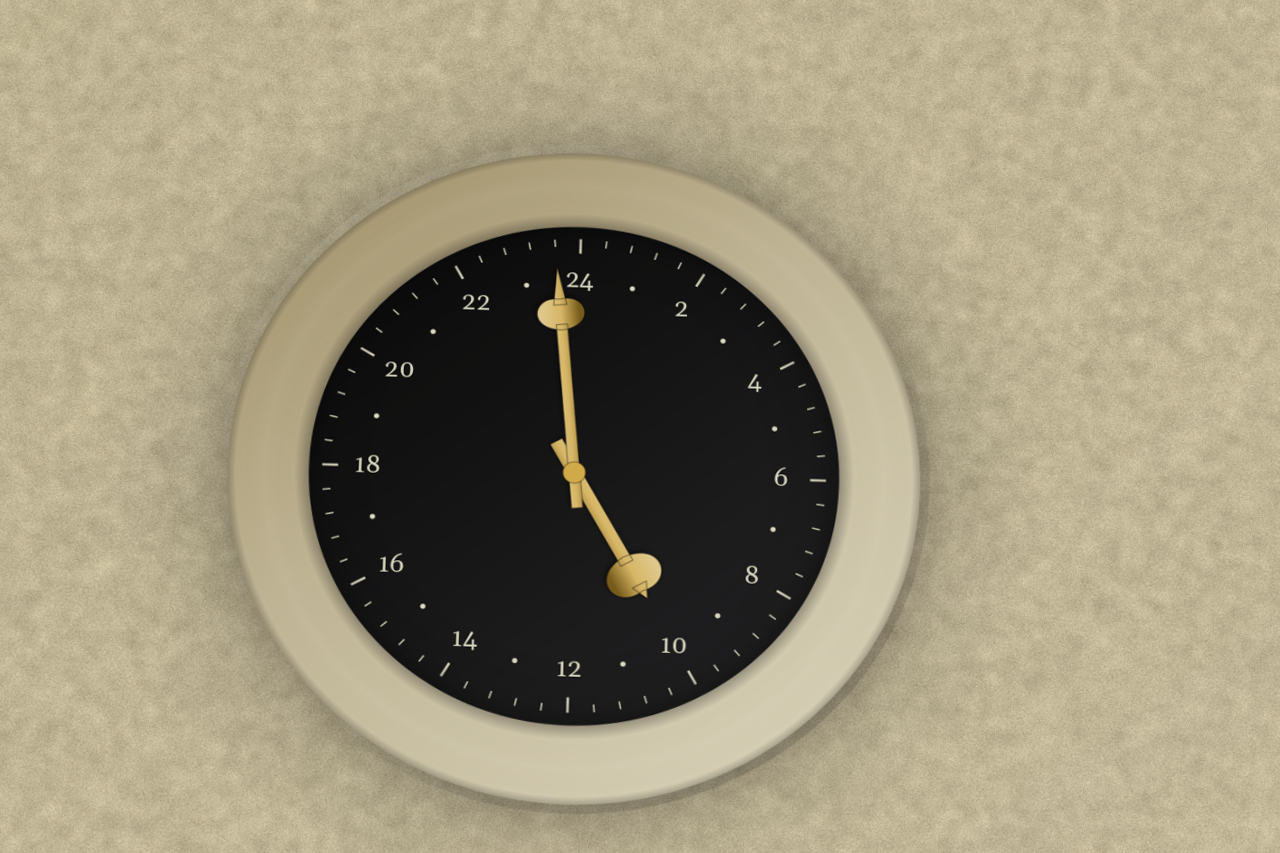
9.59
